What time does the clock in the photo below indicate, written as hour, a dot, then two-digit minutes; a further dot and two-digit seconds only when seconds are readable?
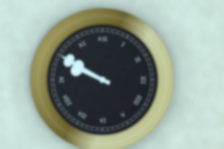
9.50
